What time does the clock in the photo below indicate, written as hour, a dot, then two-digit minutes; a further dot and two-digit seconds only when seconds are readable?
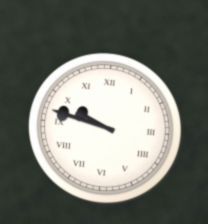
9.47
